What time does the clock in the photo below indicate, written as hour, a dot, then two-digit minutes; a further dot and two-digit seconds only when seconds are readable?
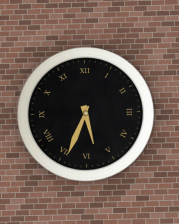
5.34
